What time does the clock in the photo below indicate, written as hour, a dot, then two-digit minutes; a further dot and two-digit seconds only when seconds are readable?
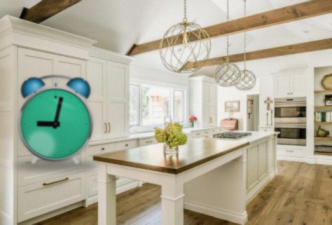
9.02
